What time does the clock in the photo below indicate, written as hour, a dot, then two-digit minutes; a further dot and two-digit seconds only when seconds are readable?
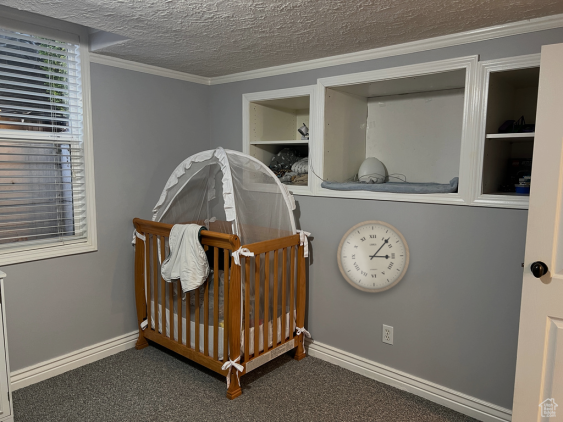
3.07
